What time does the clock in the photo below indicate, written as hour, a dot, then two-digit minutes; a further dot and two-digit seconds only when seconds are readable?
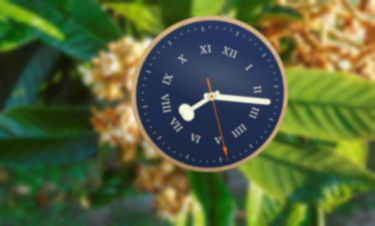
7.12.24
